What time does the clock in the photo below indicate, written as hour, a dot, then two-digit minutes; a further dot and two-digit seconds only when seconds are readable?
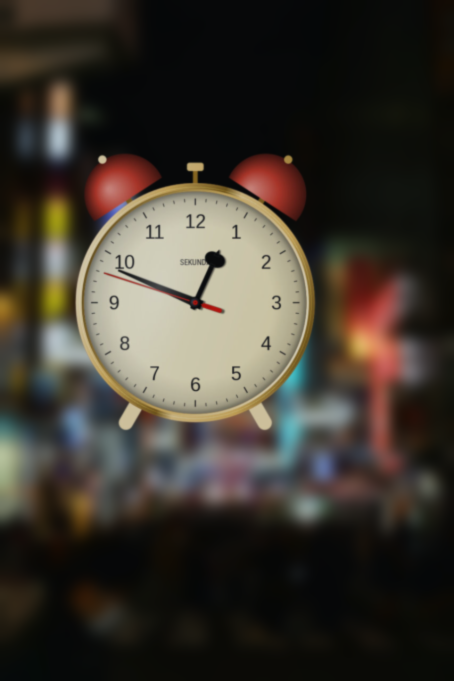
12.48.48
